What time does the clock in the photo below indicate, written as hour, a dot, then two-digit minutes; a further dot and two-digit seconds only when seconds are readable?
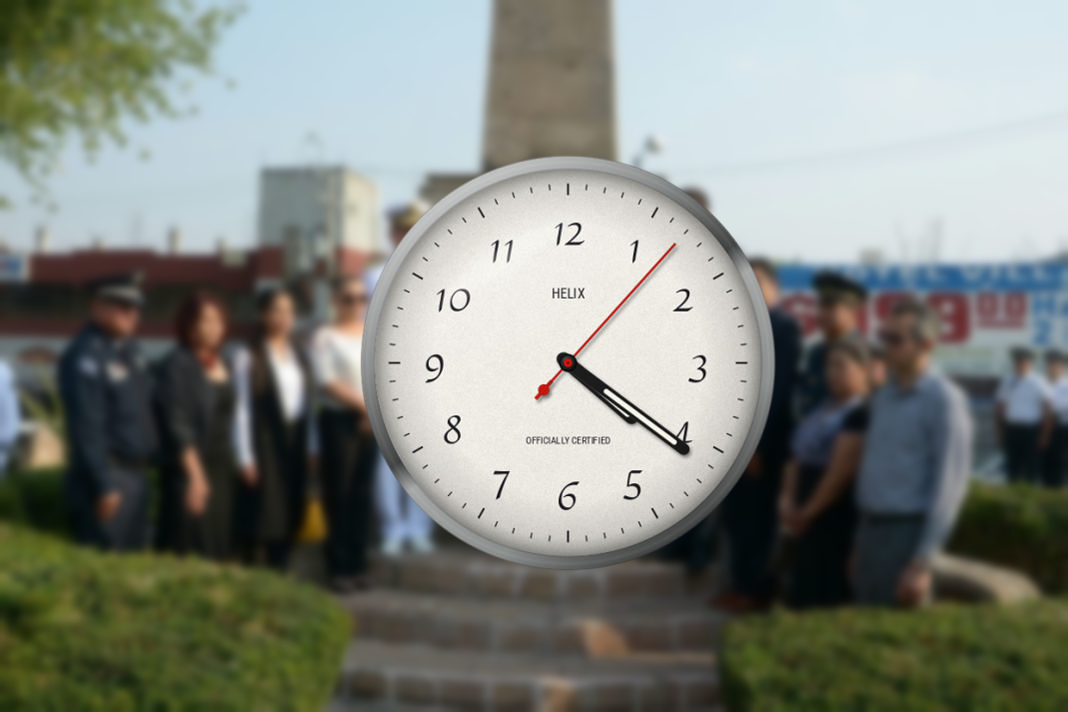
4.21.07
